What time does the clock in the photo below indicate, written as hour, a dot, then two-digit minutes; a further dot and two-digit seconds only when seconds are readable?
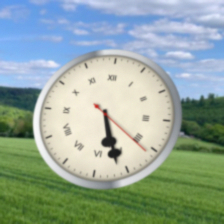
5.26.21
